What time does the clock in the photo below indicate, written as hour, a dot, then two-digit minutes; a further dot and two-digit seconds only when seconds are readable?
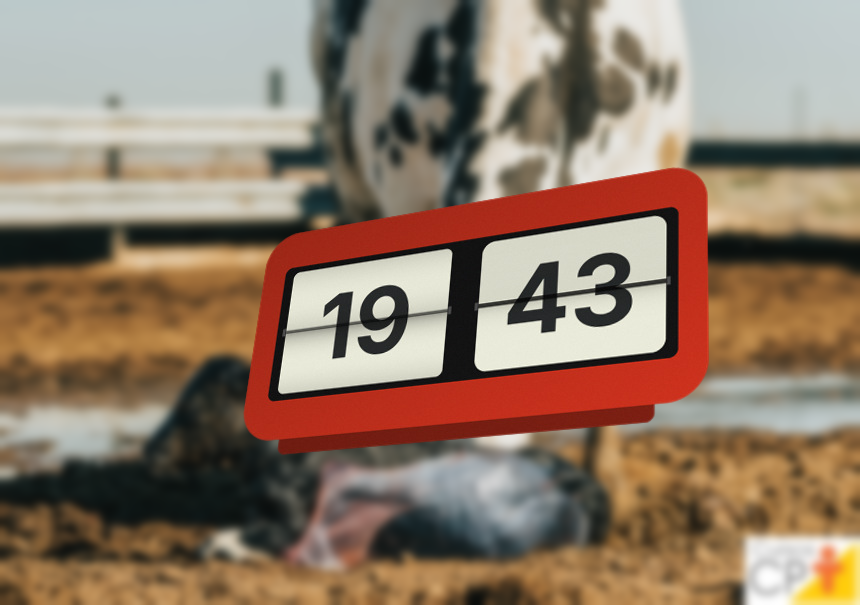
19.43
